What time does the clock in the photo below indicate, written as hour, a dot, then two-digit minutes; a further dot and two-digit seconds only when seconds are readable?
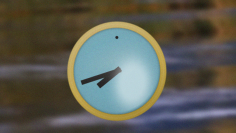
7.42
